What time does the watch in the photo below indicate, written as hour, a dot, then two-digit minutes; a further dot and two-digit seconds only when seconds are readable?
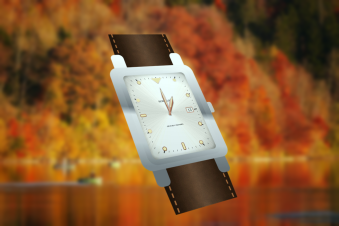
1.00
